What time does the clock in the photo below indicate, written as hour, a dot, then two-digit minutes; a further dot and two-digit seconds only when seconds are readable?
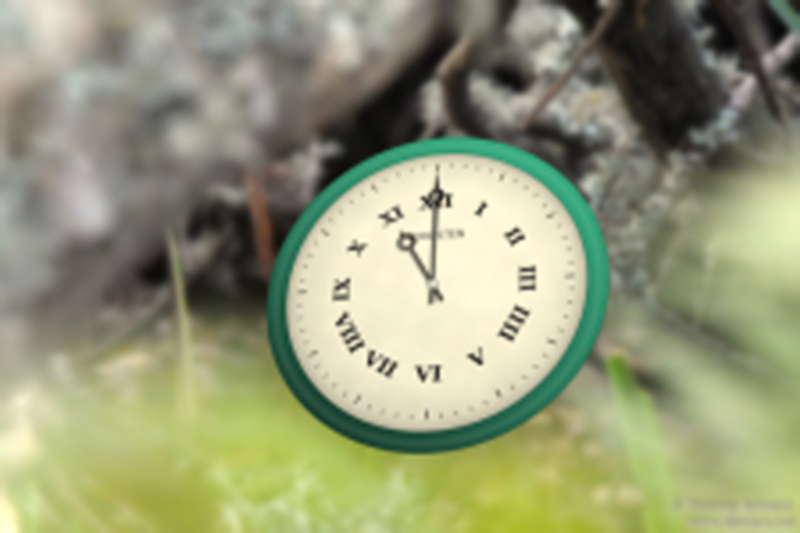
11.00
